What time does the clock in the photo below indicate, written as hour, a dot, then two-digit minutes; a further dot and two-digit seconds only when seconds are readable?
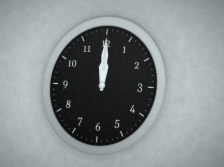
12.00
